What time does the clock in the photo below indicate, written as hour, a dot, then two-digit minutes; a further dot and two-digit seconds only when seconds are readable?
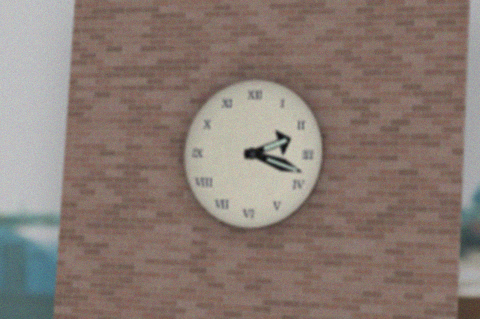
2.18
